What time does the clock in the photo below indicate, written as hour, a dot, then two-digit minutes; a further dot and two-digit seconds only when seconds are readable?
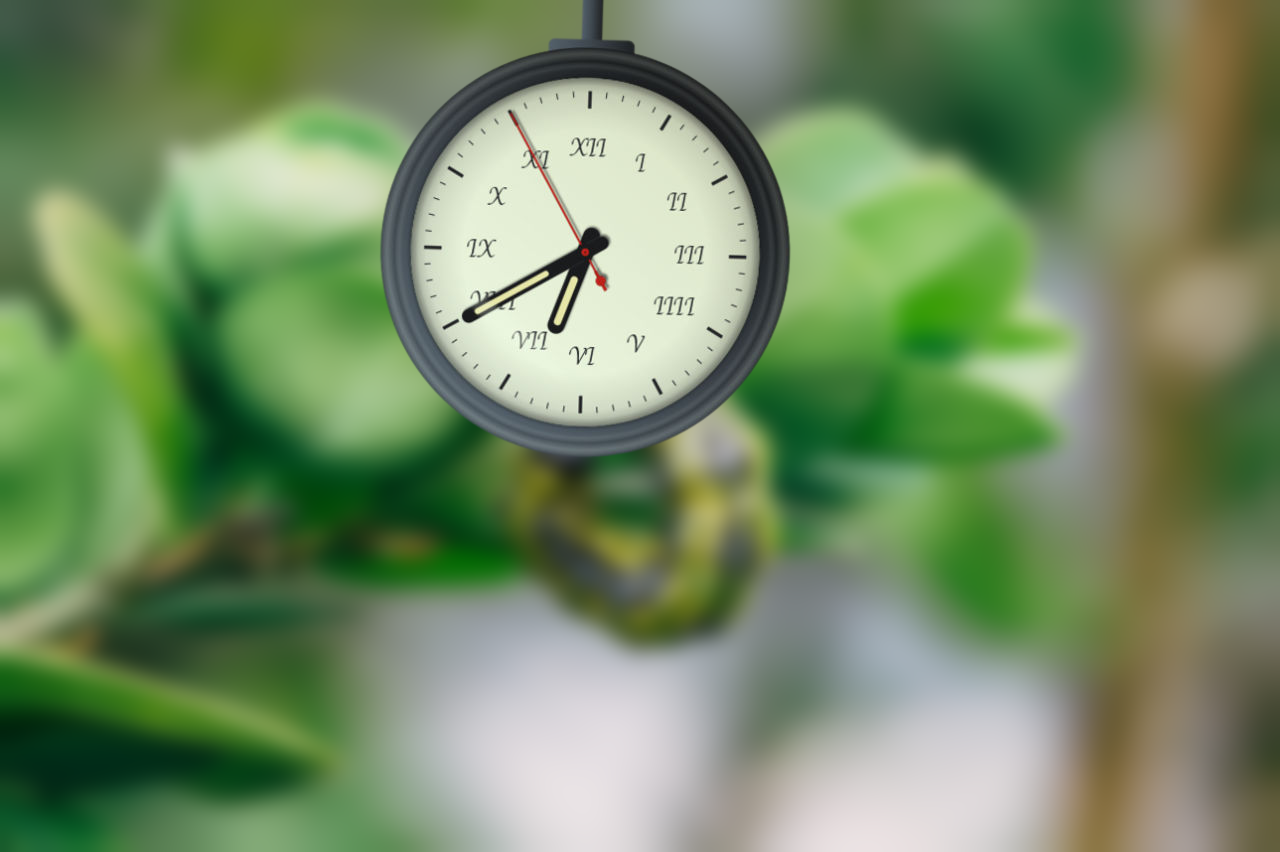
6.39.55
